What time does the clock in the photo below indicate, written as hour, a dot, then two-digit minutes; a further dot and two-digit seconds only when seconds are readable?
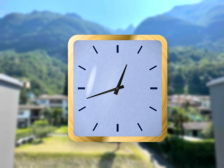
12.42
